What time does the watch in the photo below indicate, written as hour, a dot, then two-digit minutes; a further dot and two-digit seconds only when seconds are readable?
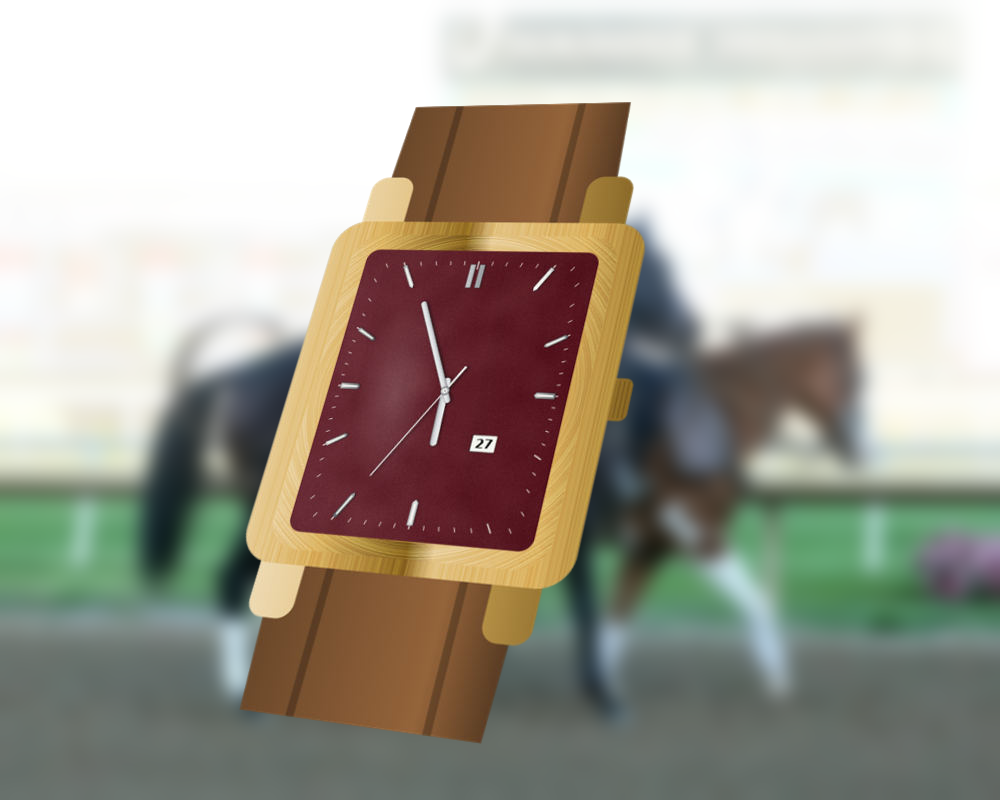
5.55.35
